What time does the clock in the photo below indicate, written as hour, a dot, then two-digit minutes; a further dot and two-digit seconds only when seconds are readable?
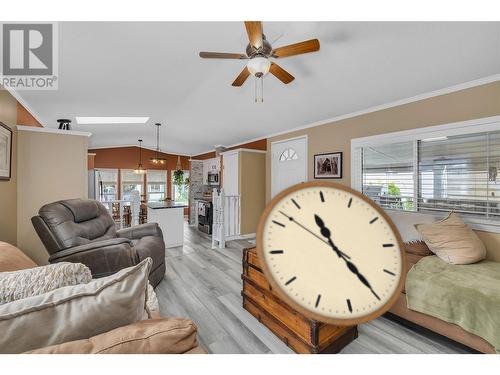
11.24.52
